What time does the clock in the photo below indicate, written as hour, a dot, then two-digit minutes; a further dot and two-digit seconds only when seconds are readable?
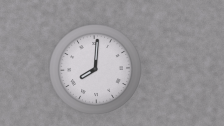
8.01
